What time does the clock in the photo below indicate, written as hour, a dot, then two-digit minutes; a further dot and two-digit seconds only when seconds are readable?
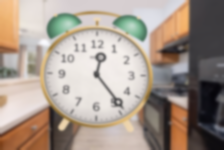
12.24
